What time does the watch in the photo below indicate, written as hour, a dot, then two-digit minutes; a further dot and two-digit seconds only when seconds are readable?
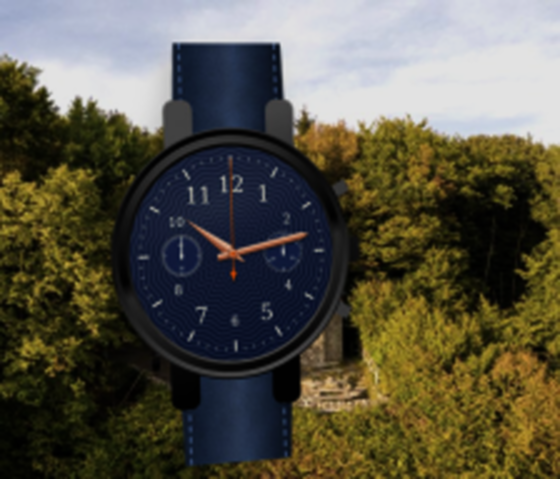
10.13
